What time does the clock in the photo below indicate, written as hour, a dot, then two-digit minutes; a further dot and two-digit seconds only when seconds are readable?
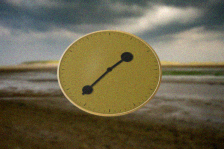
1.37
